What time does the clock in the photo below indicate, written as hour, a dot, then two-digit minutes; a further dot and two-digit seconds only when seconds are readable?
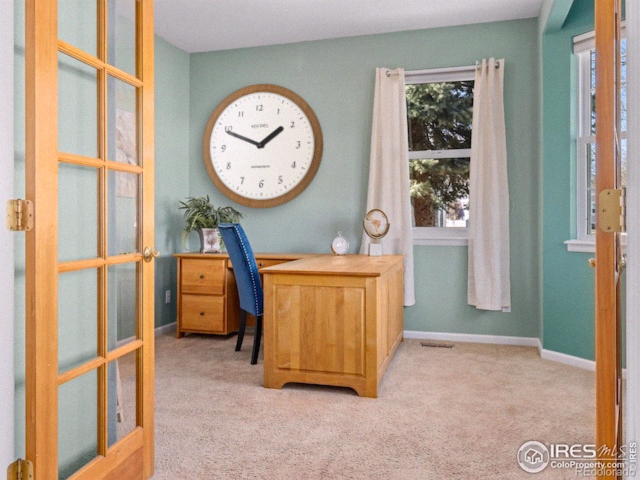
1.49
